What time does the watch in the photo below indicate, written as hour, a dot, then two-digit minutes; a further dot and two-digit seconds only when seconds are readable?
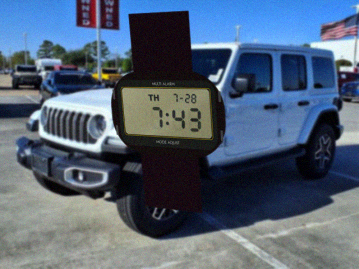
7.43
